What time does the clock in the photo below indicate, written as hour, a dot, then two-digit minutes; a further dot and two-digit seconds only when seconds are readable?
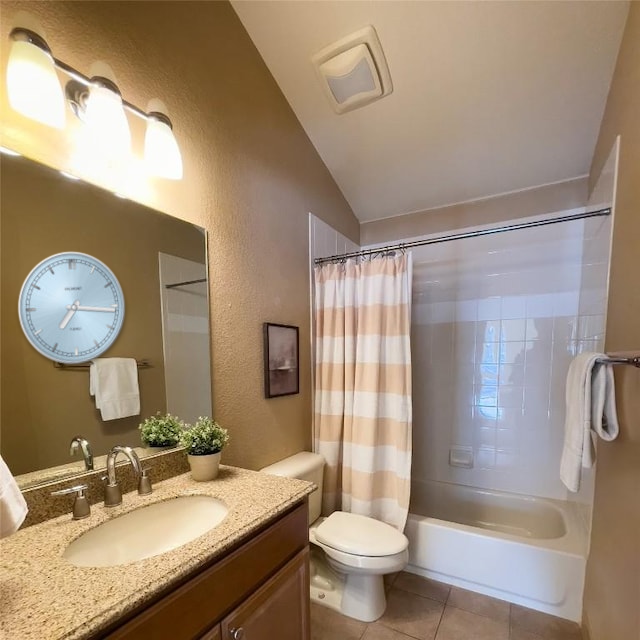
7.16
